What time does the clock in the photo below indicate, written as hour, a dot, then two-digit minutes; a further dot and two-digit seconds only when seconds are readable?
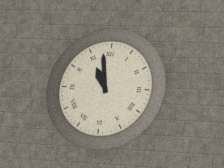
10.58
